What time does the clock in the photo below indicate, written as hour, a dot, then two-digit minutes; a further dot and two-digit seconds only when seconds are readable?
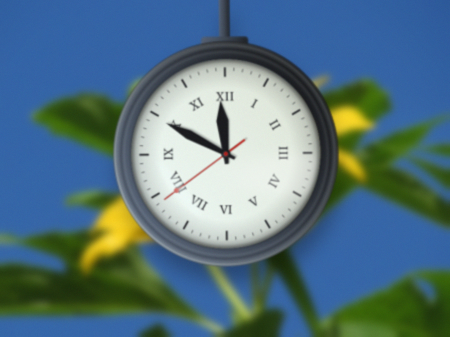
11.49.39
